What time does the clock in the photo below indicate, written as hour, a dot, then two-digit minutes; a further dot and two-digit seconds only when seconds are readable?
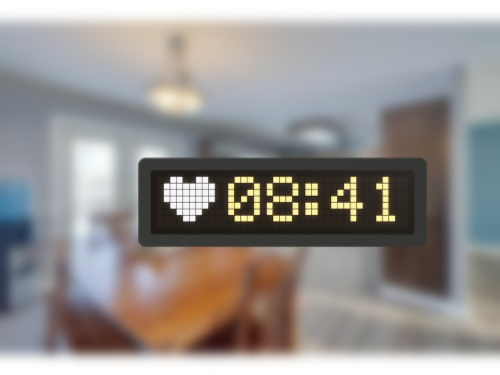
8.41
